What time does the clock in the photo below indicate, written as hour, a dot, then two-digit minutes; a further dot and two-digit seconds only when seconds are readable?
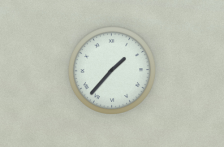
1.37
